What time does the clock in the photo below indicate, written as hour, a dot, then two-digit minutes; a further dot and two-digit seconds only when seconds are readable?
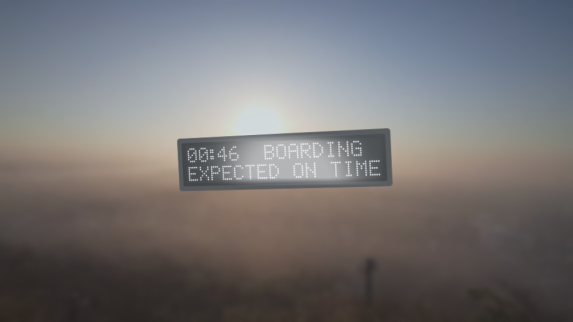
0.46
